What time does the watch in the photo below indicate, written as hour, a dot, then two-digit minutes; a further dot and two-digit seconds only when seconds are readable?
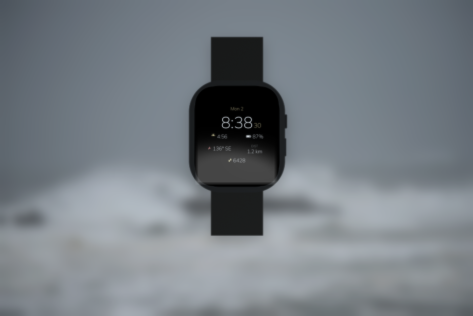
8.38
